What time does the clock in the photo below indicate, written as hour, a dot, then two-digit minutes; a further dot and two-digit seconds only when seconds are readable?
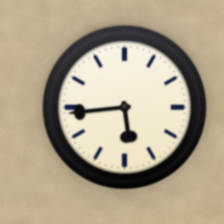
5.44
